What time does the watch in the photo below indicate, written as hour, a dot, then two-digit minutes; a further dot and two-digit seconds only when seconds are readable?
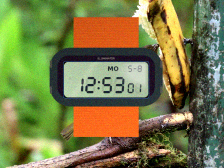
12.53.01
